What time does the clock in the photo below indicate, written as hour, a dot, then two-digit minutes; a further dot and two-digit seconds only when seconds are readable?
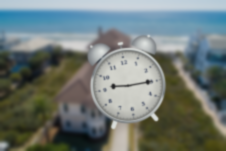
9.15
